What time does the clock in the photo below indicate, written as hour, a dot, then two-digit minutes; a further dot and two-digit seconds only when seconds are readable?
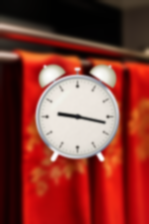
9.17
